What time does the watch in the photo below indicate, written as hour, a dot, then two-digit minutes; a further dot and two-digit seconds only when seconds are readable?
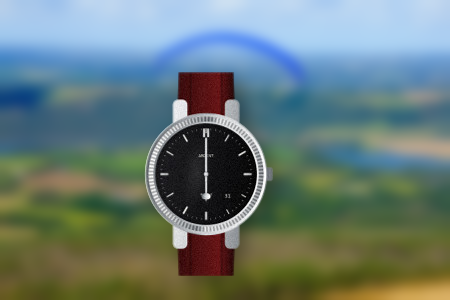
6.00
